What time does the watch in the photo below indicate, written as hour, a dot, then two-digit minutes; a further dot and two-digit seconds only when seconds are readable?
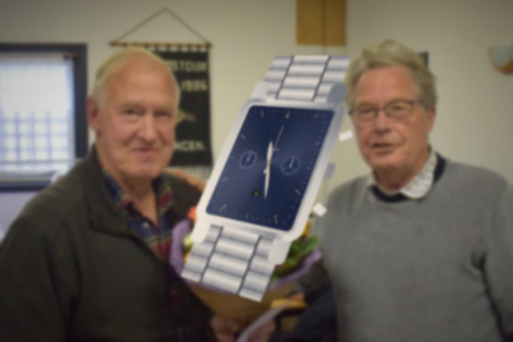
11.27
